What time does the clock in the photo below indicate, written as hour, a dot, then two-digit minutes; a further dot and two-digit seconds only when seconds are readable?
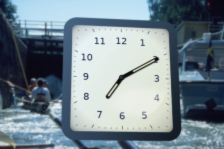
7.10
